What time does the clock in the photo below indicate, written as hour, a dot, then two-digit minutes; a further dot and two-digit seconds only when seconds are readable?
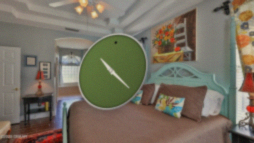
10.21
